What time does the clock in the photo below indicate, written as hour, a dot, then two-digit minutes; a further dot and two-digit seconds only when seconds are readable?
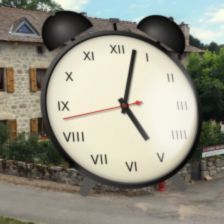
5.02.43
